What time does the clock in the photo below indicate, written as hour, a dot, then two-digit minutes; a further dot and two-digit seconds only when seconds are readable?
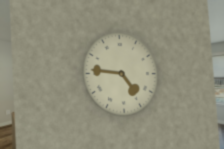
4.46
